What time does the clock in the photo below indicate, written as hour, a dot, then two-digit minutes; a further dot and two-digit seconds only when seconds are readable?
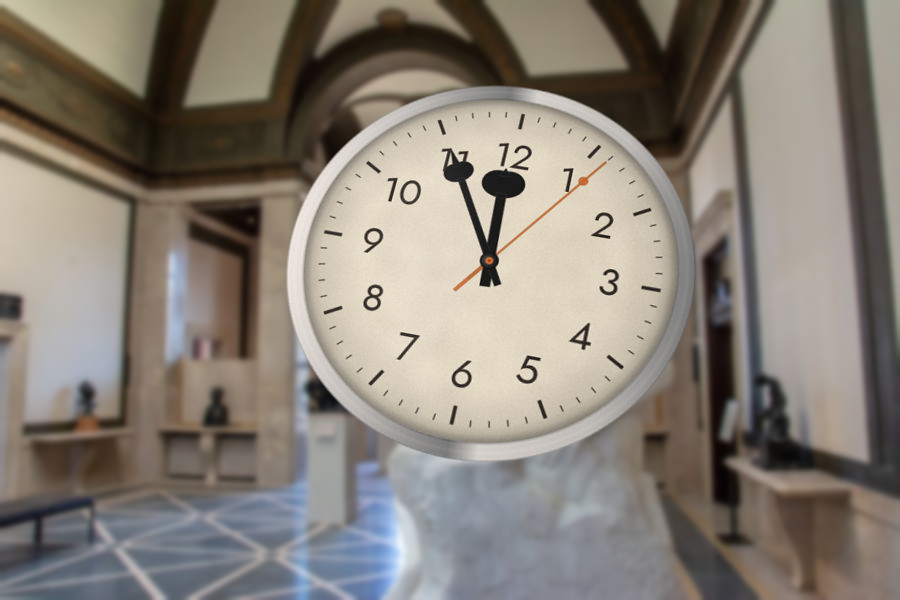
11.55.06
